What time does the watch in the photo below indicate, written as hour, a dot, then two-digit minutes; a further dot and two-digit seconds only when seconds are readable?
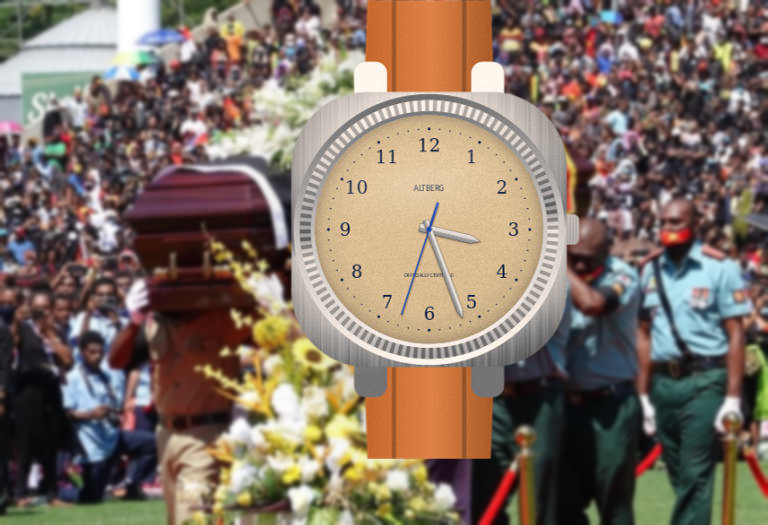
3.26.33
